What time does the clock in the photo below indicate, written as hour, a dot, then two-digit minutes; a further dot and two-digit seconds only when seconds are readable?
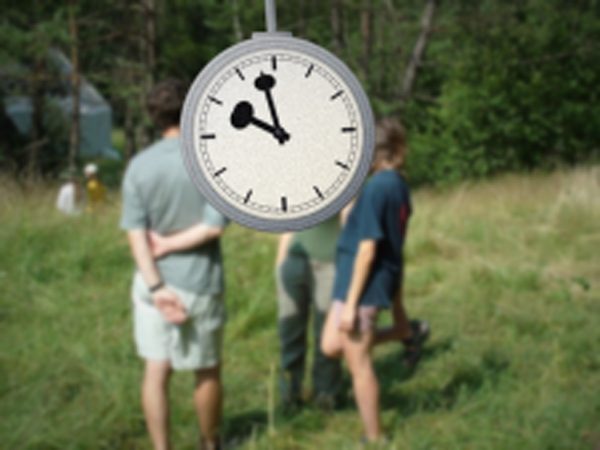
9.58
